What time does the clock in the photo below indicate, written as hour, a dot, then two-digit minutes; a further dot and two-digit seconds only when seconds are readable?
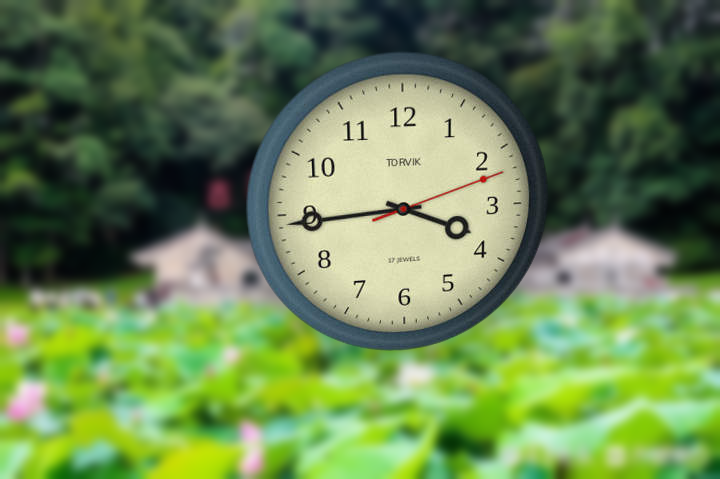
3.44.12
